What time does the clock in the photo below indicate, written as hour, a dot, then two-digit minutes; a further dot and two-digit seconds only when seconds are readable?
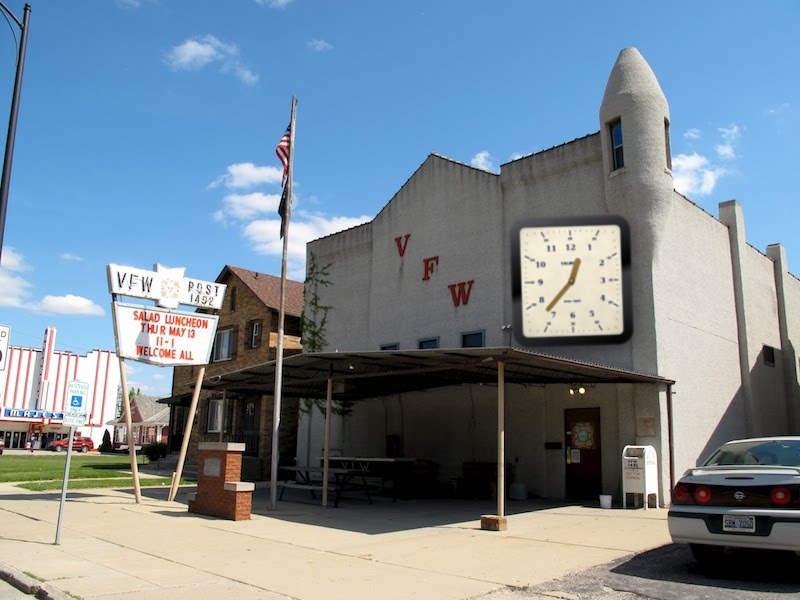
12.37
